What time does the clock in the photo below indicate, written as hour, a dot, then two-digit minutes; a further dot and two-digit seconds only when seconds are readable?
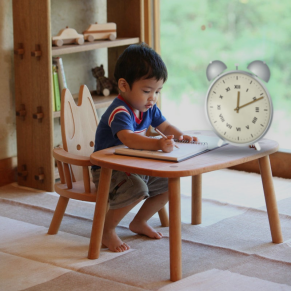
12.11
